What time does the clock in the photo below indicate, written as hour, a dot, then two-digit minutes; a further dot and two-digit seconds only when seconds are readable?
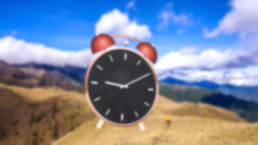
9.10
